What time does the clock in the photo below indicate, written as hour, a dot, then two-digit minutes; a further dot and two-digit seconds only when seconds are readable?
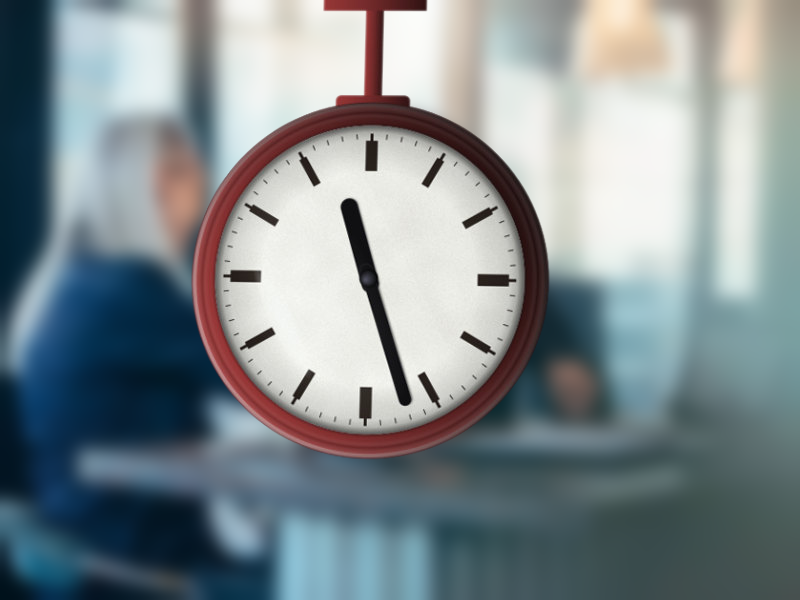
11.27
